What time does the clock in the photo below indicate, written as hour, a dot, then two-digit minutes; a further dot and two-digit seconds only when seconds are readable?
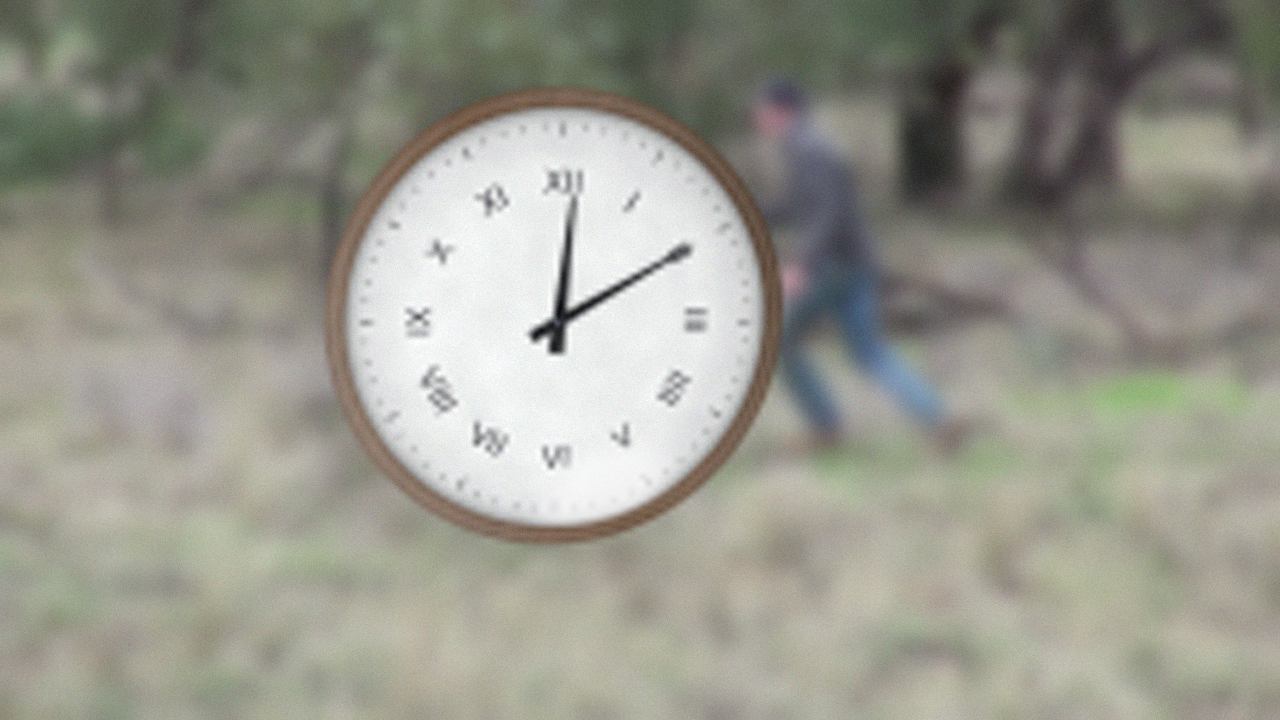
12.10
